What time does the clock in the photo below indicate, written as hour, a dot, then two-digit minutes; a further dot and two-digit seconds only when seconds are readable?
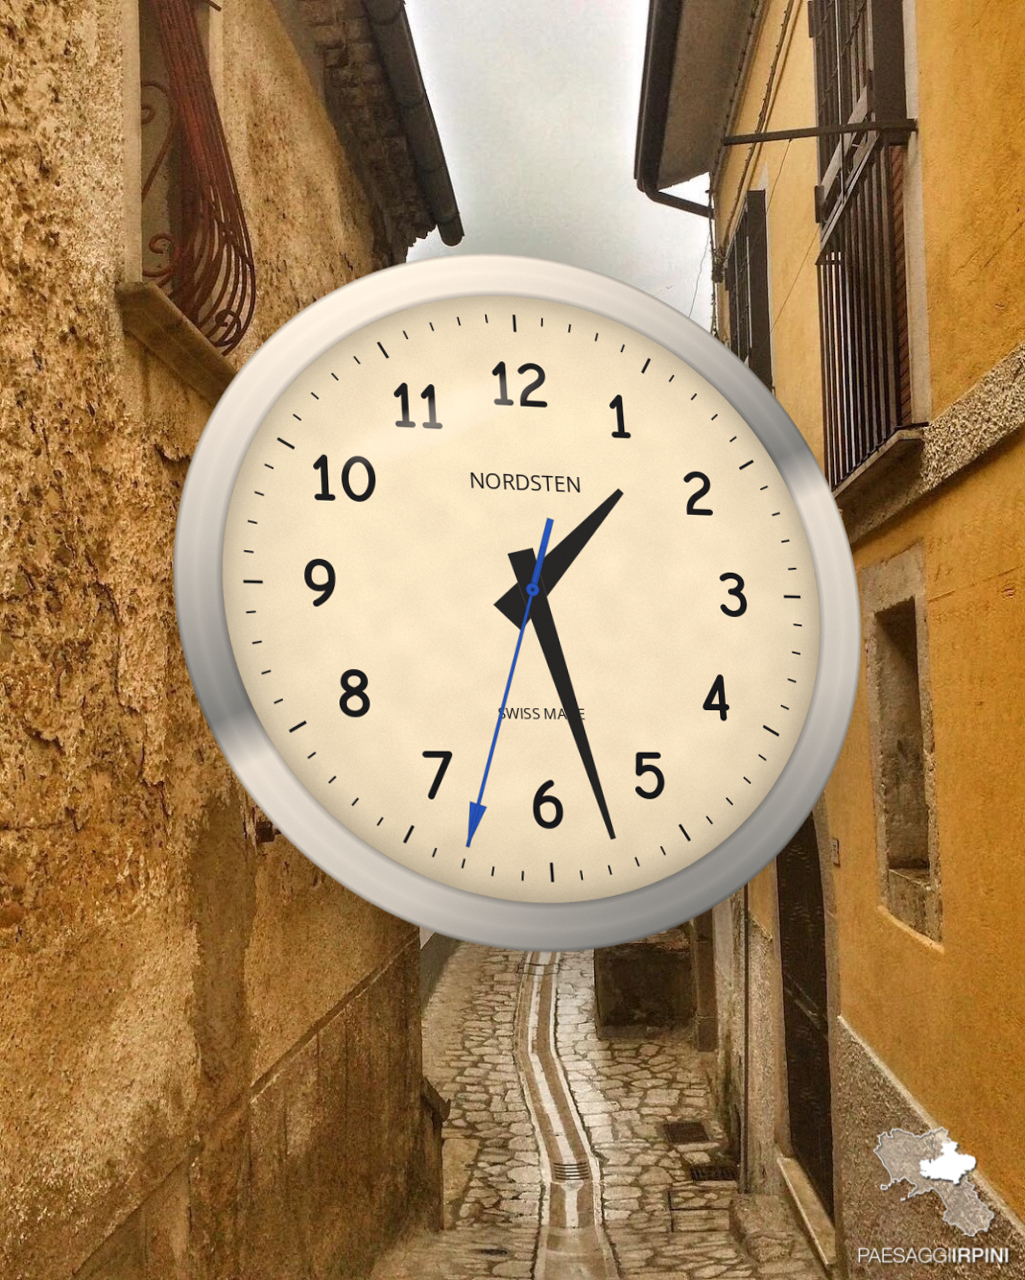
1.27.33
